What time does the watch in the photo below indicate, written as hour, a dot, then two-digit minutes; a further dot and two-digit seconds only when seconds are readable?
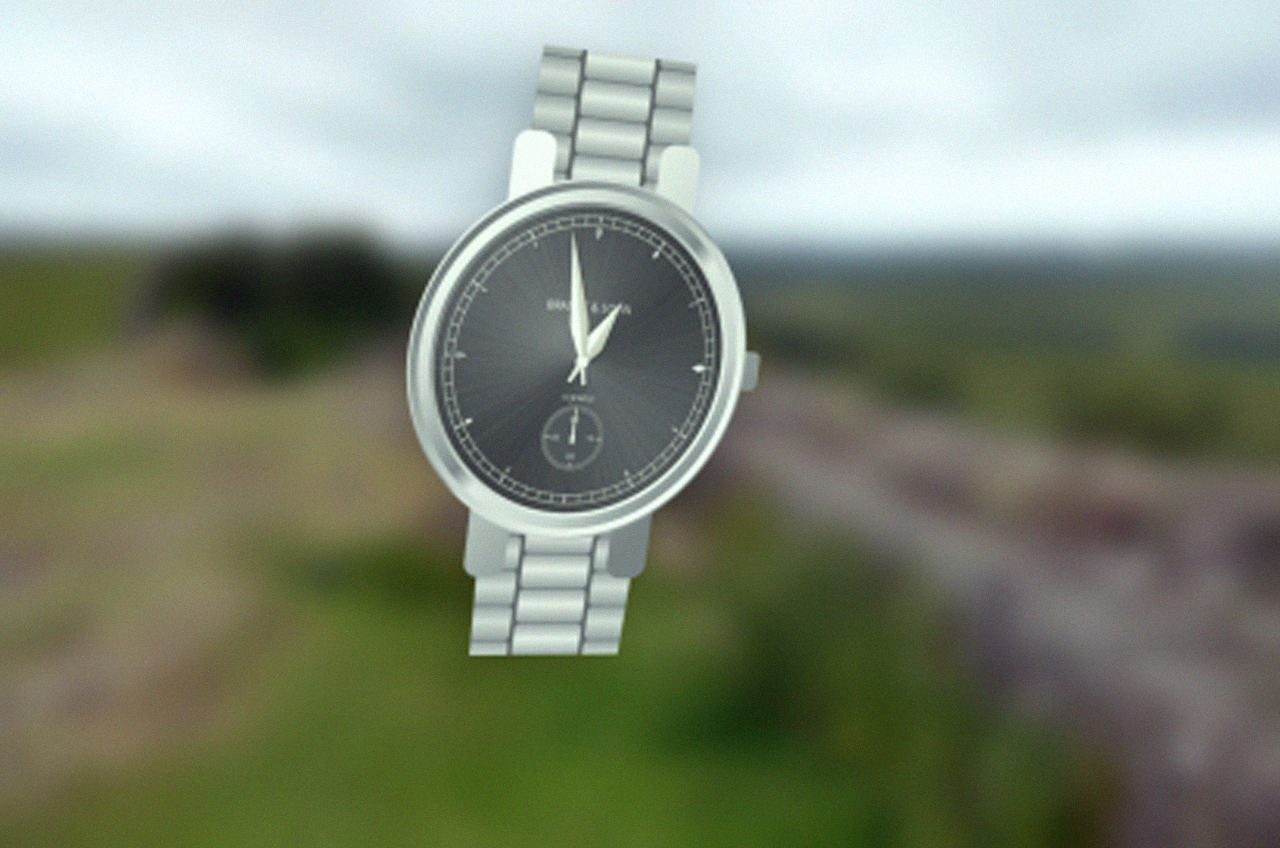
12.58
